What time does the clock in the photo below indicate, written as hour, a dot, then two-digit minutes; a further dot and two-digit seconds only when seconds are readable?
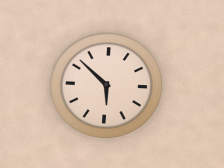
5.52
